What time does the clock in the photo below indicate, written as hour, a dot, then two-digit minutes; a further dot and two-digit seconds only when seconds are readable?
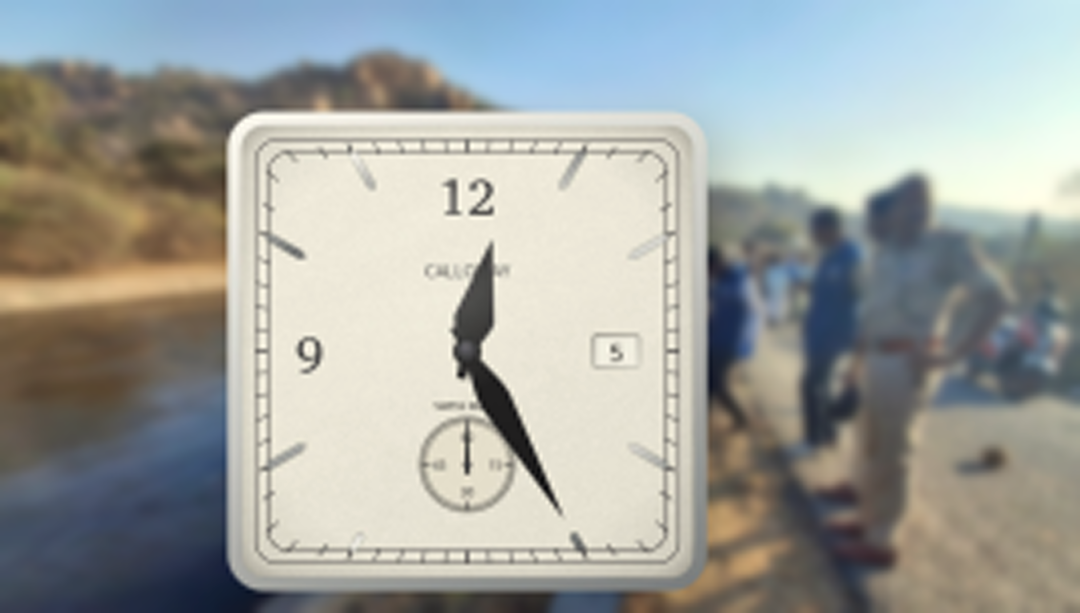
12.25
